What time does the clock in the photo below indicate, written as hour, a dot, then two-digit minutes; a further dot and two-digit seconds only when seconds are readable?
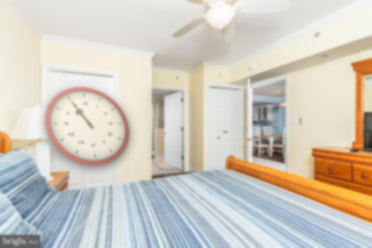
10.55
